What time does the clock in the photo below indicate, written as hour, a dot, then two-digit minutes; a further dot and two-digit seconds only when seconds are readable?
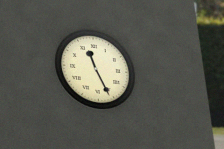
11.26
